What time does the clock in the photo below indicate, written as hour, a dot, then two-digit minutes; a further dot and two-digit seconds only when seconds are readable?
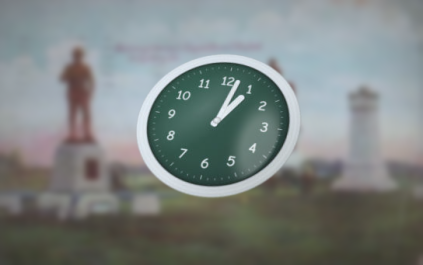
1.02
